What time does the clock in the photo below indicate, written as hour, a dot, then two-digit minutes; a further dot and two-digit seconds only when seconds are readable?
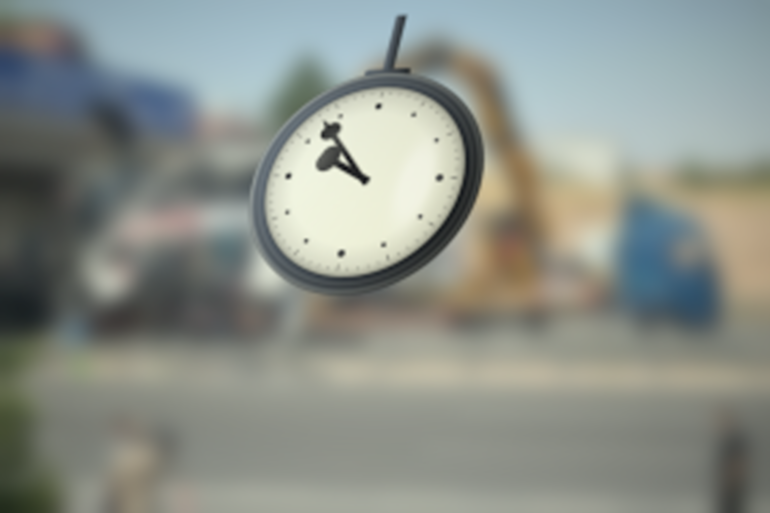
9.53
